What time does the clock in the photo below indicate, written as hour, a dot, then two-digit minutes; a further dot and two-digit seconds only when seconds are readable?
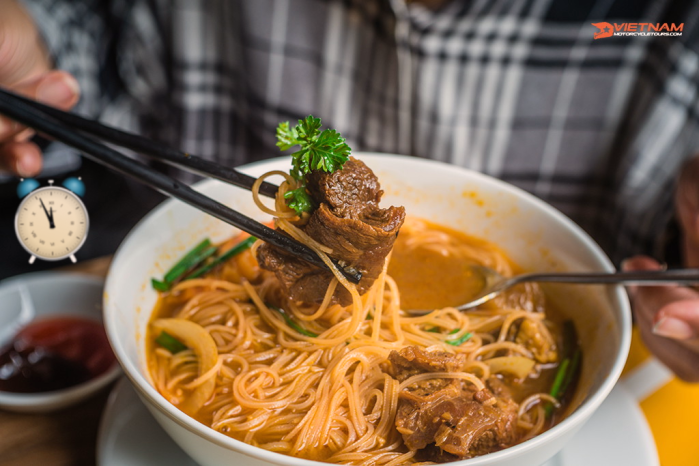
11.56
